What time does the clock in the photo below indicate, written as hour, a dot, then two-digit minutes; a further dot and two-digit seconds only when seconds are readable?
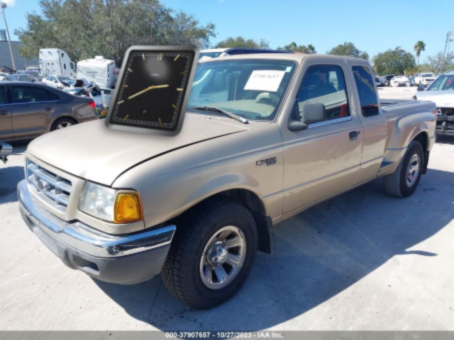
2.40
